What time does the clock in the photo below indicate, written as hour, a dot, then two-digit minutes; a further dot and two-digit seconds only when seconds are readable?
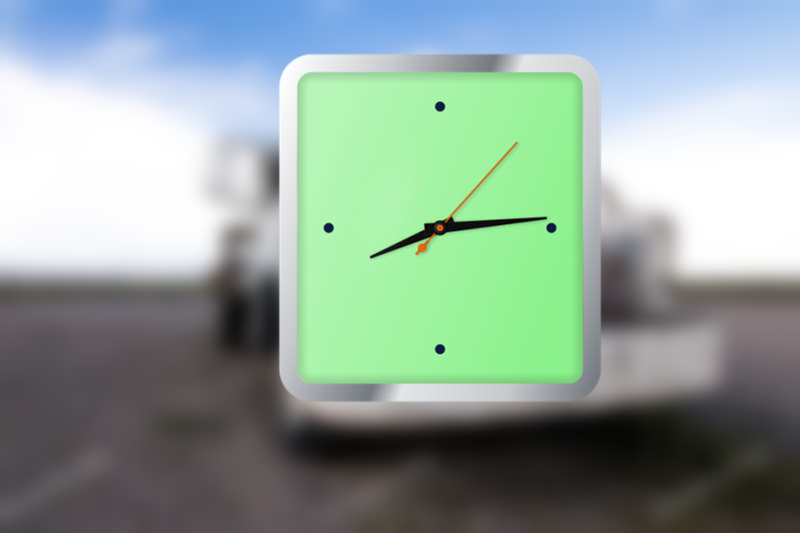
8.14.07
